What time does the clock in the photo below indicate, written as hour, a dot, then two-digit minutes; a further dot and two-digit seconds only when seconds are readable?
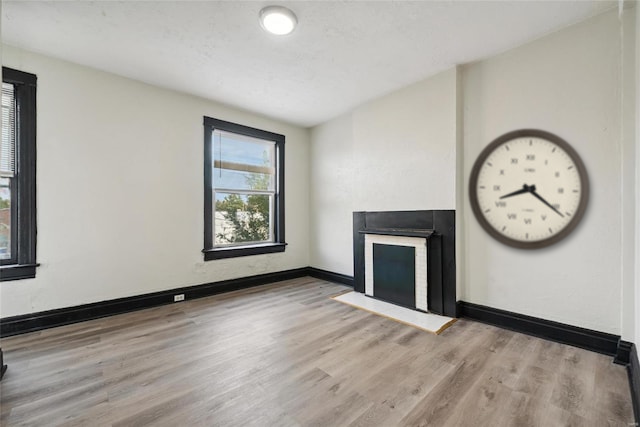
8.21
